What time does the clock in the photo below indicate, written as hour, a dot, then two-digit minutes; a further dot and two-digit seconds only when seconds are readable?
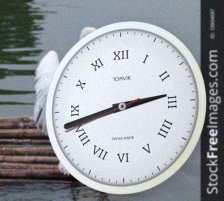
2.42.42
